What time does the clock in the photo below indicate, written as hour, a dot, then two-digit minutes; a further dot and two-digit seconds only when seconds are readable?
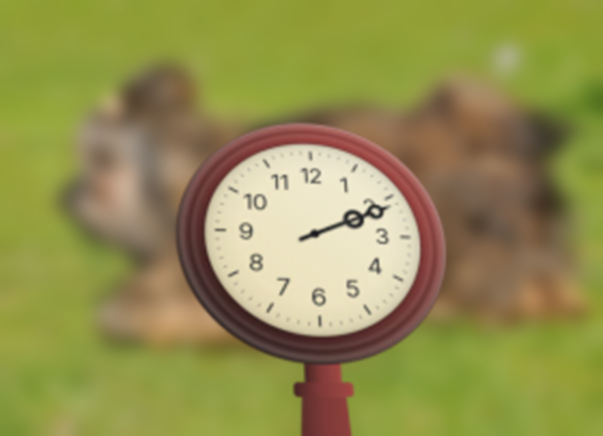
2.11
